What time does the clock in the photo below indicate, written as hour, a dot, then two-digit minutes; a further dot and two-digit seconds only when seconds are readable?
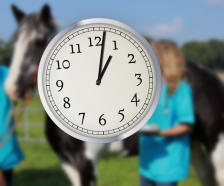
1.02
